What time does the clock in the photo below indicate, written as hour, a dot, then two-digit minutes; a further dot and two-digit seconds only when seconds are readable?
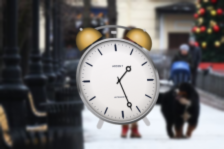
1.27
